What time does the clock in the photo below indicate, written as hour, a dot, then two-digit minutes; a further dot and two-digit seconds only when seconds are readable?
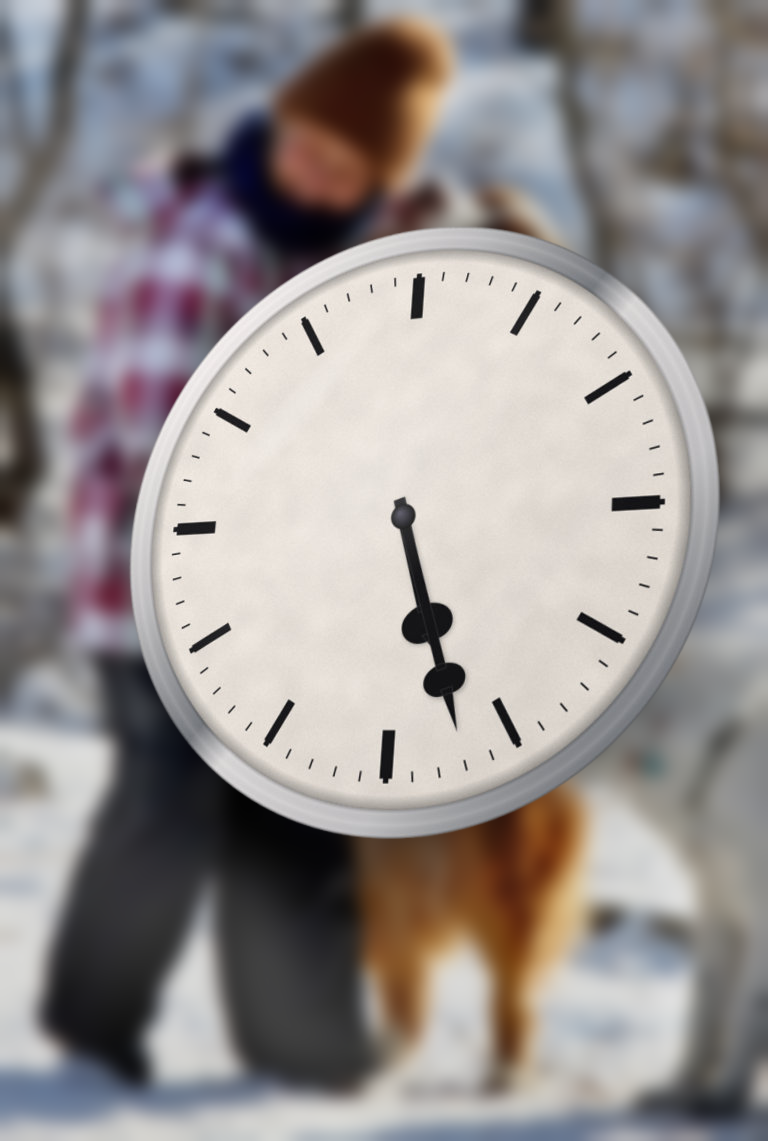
5.27
